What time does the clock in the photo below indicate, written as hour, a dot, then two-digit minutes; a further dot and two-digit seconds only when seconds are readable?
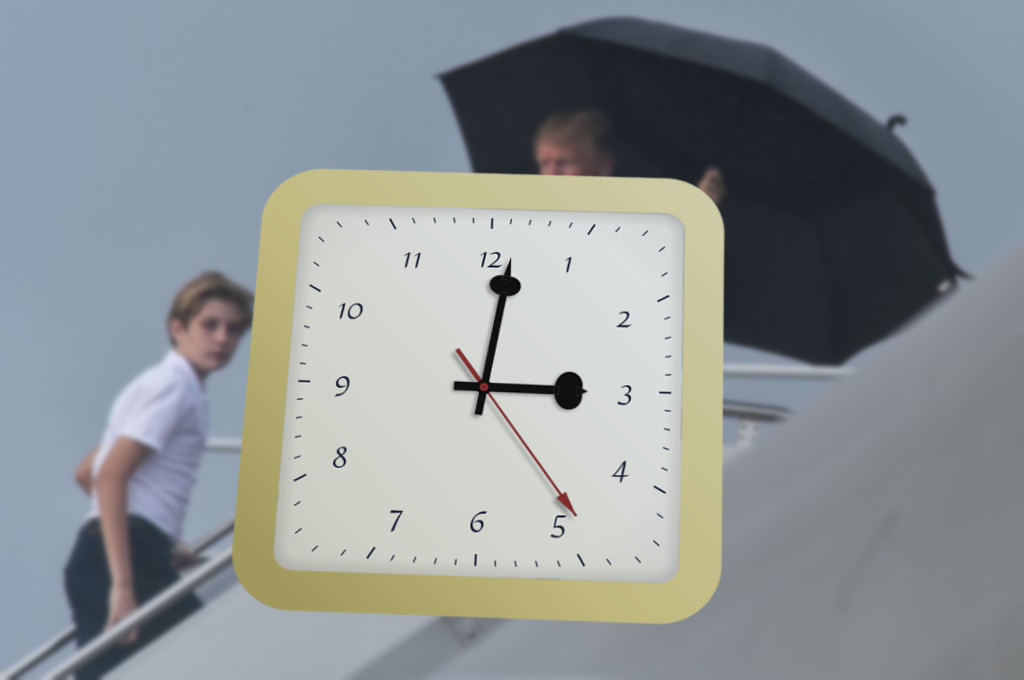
3.01.24
